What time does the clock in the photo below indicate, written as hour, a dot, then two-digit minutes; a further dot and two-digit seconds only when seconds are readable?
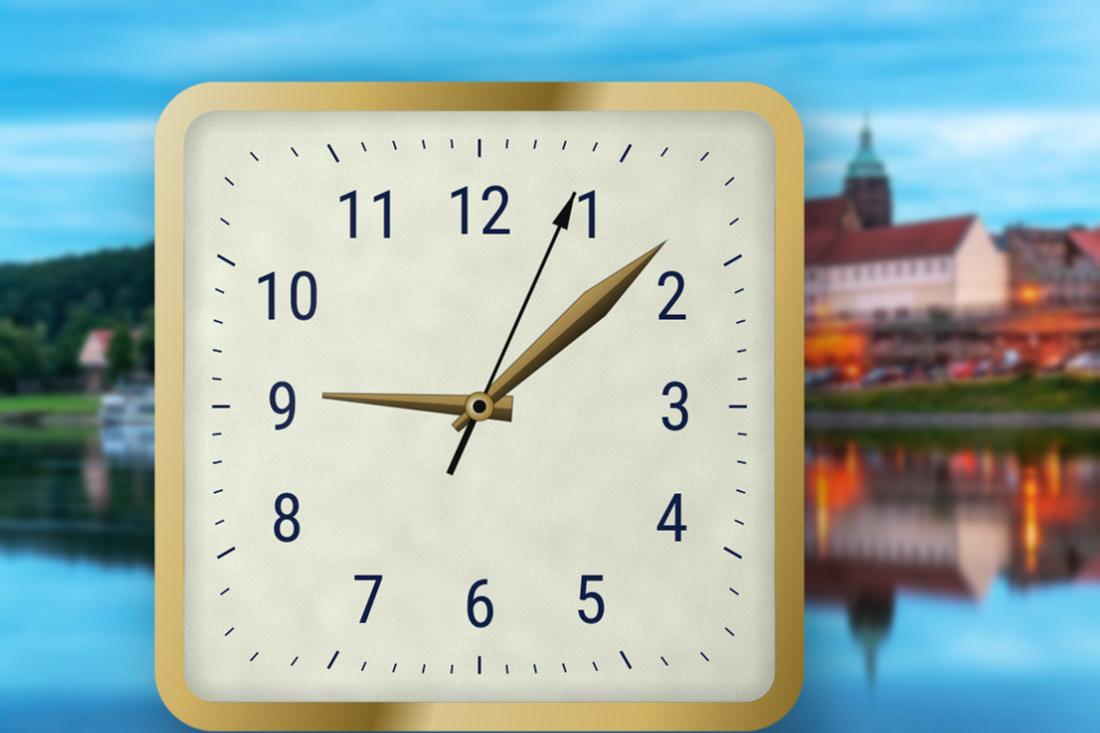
9.08.04
